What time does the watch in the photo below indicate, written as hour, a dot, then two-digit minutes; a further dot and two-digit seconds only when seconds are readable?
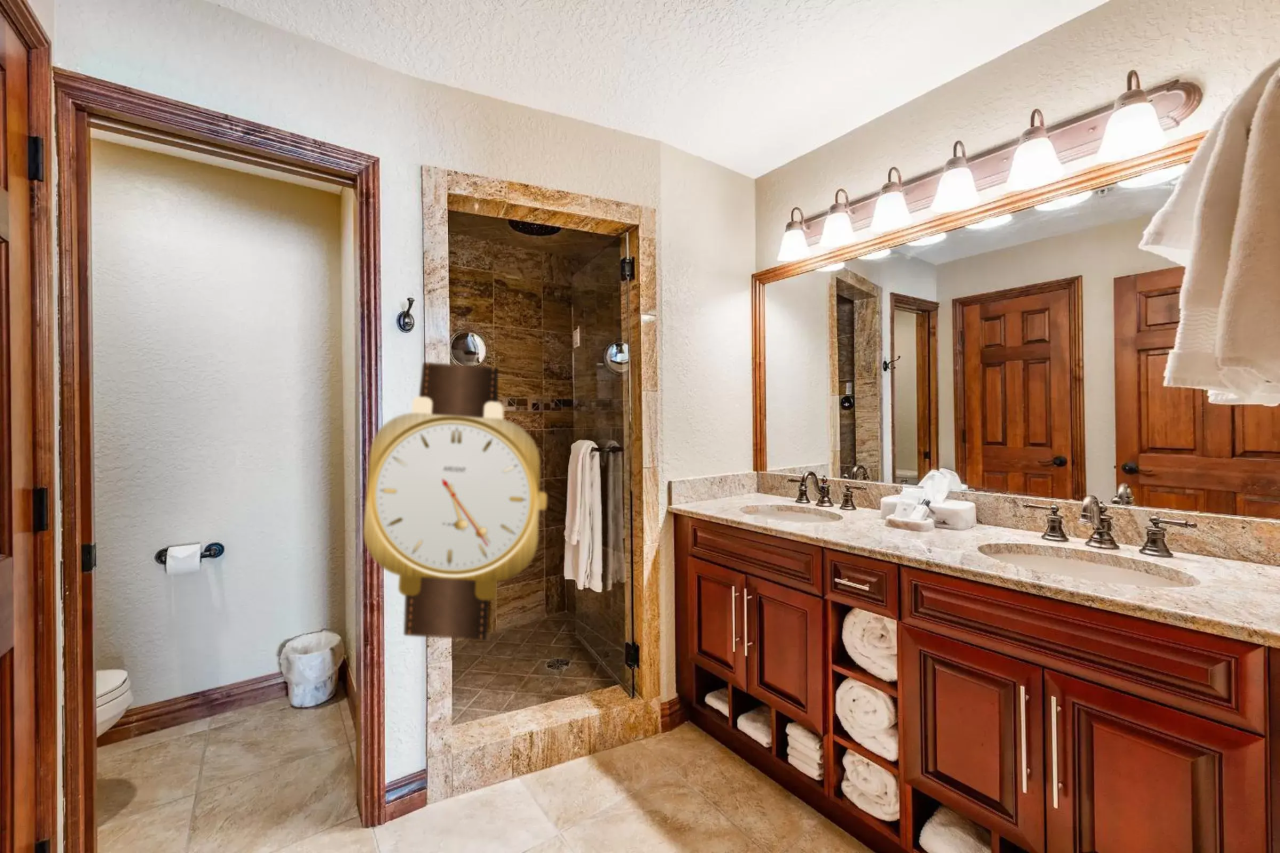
5.23.24
